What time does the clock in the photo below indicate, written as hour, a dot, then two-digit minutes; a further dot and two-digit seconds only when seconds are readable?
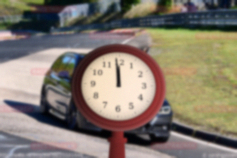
11.59
